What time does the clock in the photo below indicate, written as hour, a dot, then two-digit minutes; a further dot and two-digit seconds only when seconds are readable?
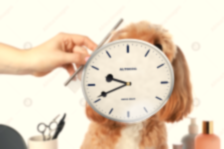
9.41
